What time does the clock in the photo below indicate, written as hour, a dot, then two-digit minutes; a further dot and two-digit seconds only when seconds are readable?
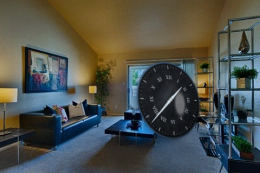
1.38
